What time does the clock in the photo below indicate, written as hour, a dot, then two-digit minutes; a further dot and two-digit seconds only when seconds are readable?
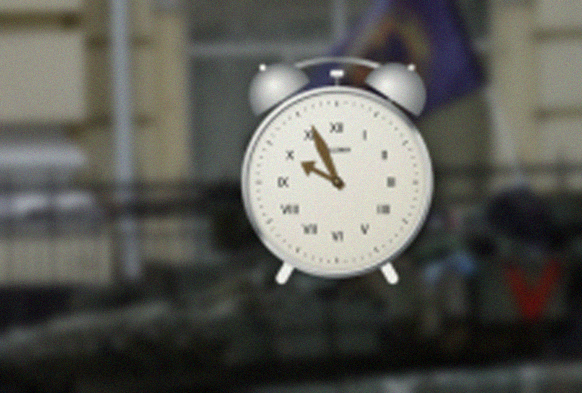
9.56
